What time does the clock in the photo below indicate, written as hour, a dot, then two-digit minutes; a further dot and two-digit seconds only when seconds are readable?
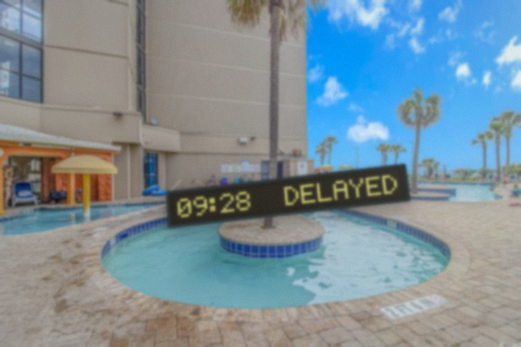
9.28
